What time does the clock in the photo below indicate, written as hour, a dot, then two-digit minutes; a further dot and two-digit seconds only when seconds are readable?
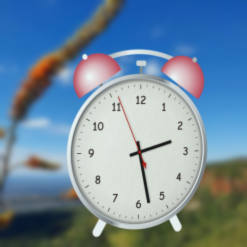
2.27.56
